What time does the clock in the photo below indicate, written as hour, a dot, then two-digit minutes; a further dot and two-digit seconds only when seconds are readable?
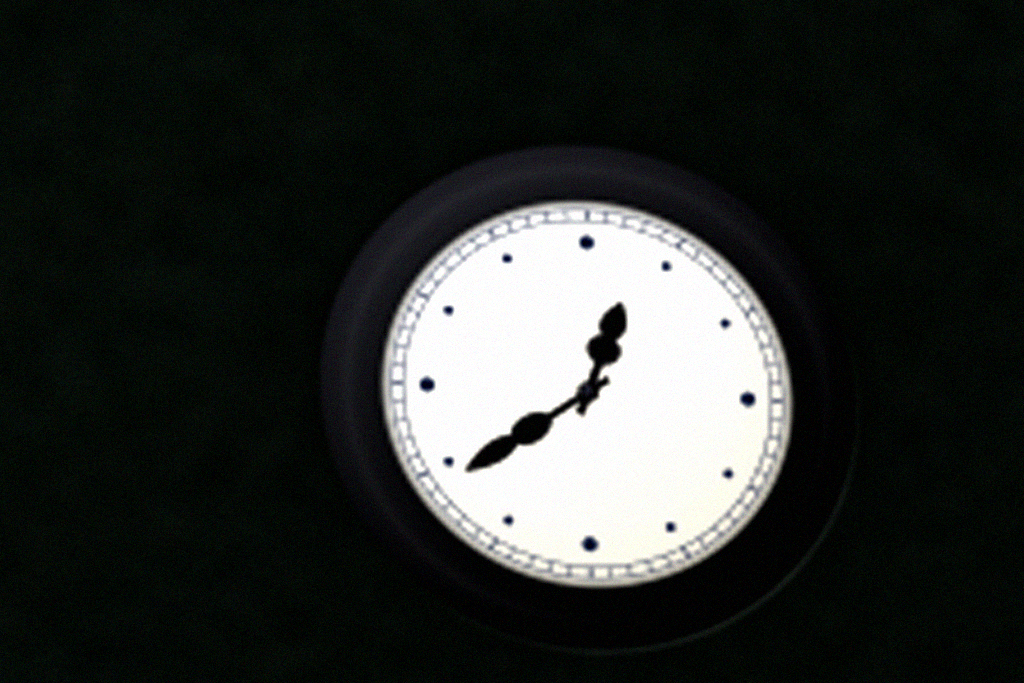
12.39
